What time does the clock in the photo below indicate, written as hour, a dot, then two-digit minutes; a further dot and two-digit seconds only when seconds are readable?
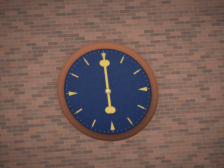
6.00
